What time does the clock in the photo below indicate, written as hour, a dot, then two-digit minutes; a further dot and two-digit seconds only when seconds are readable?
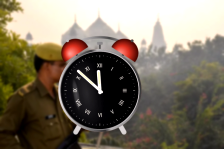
11.52
